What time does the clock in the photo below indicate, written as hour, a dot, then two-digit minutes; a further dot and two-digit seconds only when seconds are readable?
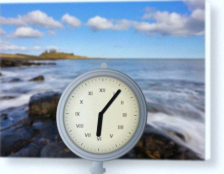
6.06
